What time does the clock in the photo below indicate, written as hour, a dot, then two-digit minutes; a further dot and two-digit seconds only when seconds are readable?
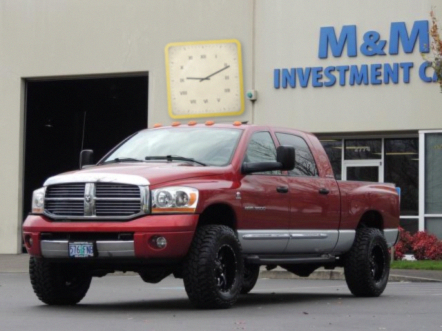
9.11
